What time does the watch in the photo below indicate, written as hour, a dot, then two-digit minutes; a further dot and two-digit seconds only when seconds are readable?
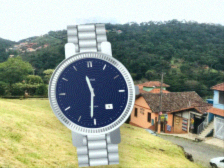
11.31
